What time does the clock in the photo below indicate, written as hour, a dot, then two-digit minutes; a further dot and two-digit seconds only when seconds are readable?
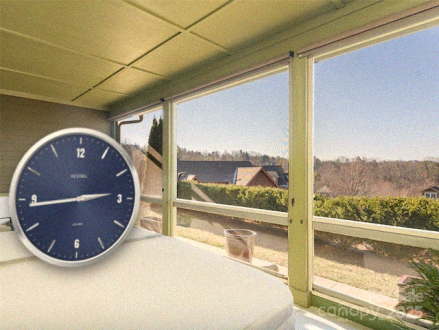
2.44
